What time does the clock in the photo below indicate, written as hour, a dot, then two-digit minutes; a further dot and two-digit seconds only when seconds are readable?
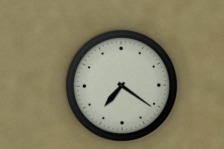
7.21
